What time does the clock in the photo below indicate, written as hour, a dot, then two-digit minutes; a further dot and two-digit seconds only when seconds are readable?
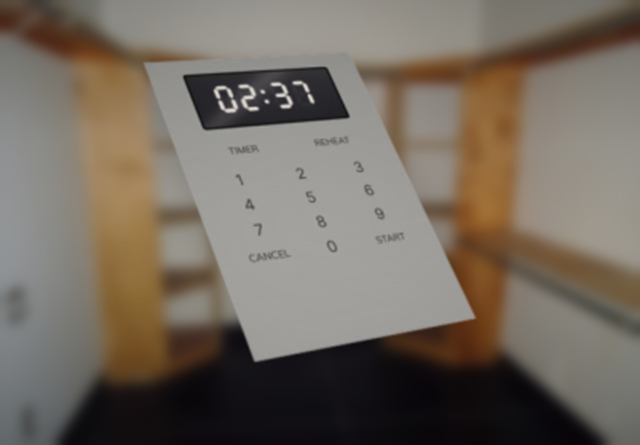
2.37
